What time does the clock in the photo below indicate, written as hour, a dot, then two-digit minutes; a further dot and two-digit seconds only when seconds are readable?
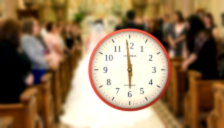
5.59
